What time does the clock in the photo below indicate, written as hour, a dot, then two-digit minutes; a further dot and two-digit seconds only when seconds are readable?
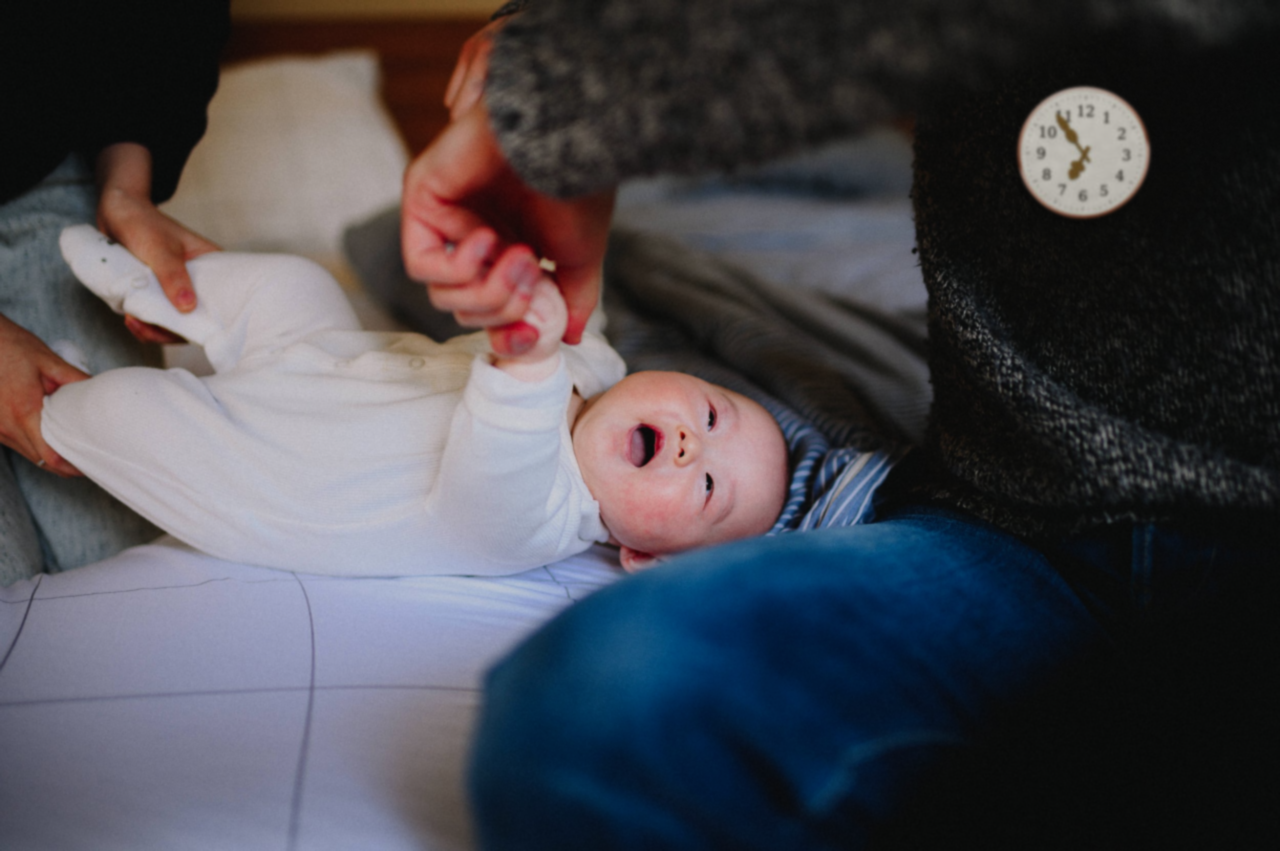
6.54
